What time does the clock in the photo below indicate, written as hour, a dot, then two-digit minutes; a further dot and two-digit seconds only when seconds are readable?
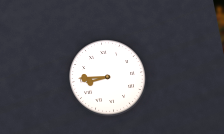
8.46
